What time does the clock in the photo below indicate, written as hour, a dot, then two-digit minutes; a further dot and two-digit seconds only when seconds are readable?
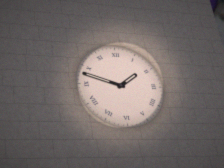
1.48
